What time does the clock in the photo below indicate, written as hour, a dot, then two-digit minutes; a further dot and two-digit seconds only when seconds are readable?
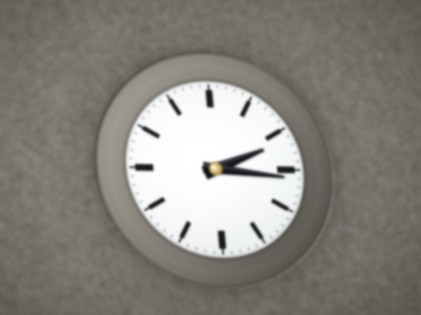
2.16
